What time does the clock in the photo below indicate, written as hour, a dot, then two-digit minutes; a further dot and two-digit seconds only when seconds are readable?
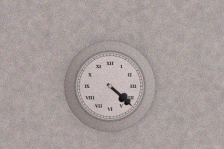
4.22
